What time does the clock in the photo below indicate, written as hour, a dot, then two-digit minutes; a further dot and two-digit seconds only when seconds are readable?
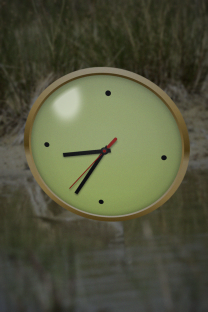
8.34.36
